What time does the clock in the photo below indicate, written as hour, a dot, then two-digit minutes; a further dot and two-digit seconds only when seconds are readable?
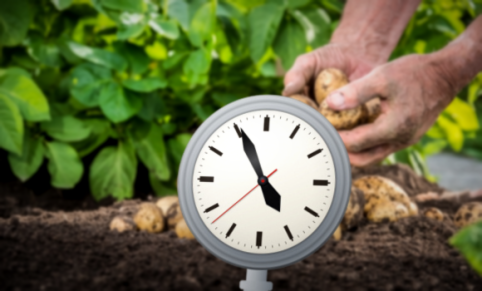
4.55.38
